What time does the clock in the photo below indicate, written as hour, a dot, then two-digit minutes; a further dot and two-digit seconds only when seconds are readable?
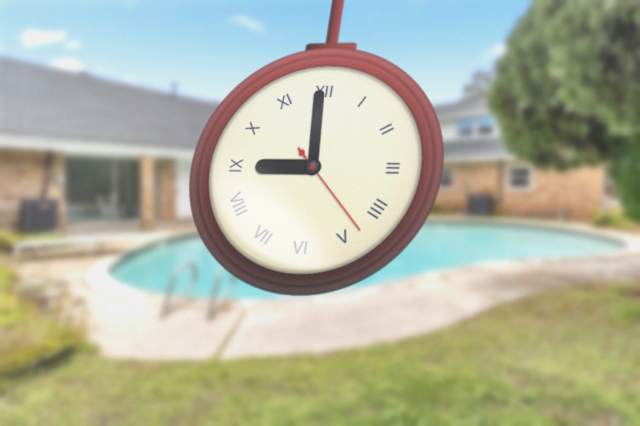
8.59.23
